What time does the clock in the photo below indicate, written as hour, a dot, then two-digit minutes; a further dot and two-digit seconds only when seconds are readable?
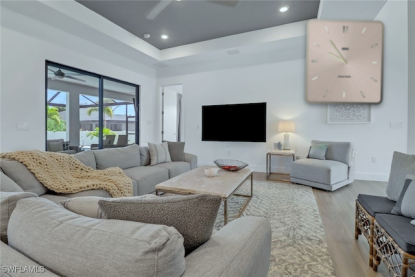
9.54
